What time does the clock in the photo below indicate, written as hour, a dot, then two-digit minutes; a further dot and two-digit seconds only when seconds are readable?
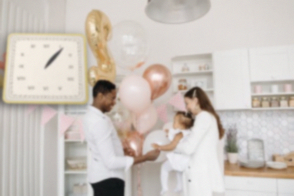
1.06
